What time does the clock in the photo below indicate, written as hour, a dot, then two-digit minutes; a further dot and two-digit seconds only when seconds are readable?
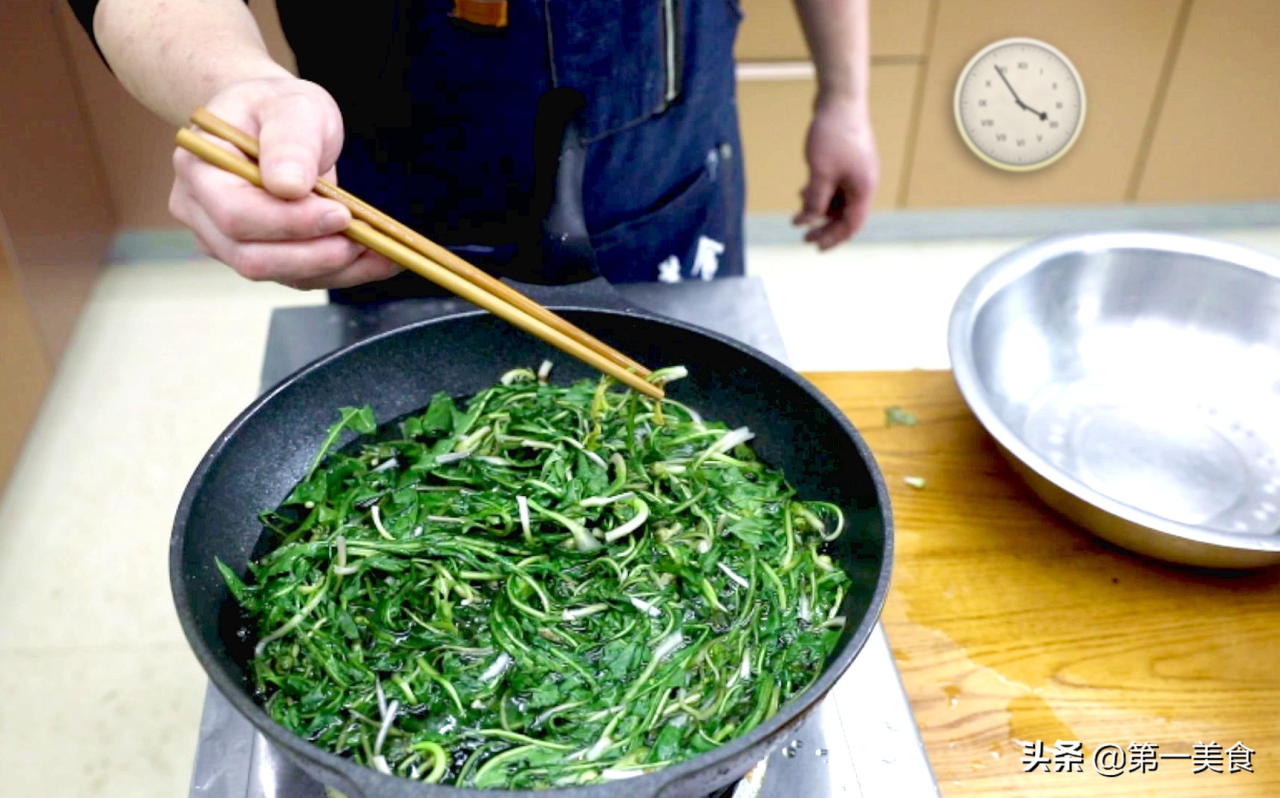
3.54
